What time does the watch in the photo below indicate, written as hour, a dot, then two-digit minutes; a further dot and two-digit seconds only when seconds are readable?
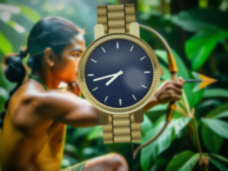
7.43
